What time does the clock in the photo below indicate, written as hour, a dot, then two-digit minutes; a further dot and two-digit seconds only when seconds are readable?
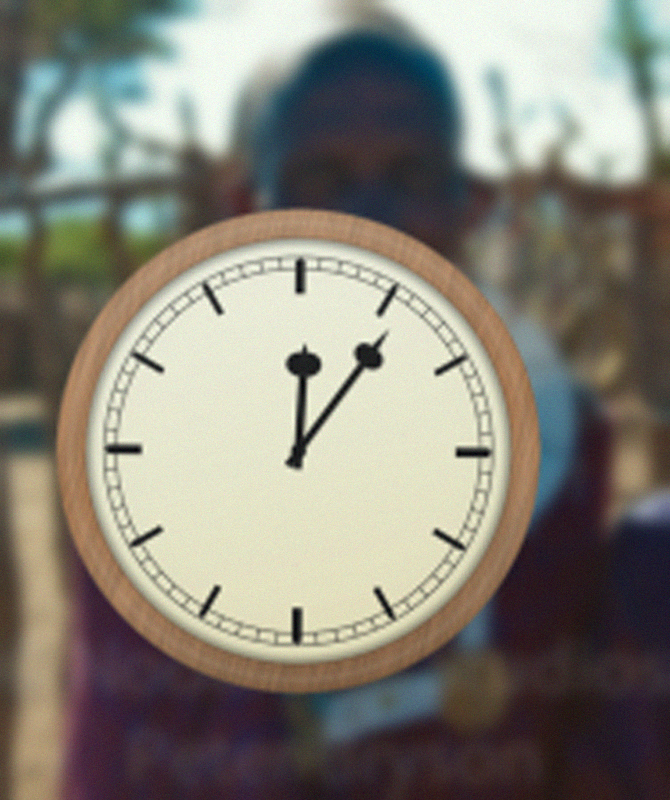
12.06
